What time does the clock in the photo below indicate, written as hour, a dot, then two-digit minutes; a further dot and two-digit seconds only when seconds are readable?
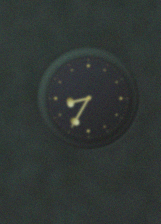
8.35
